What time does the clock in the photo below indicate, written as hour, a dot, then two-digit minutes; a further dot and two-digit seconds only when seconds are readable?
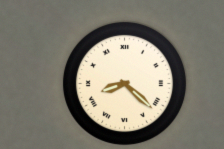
8.22
